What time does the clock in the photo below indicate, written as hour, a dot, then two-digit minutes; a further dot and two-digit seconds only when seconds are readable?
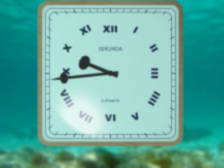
9.44
